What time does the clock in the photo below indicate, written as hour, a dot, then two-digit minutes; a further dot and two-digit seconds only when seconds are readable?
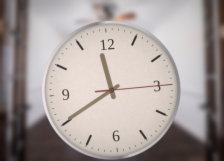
11.40.15
